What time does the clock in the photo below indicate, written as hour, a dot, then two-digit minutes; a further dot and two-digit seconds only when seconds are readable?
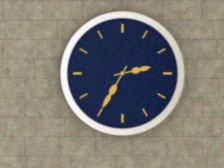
2.35
